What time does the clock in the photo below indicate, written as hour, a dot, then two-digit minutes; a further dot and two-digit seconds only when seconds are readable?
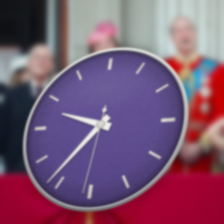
9.36.31
